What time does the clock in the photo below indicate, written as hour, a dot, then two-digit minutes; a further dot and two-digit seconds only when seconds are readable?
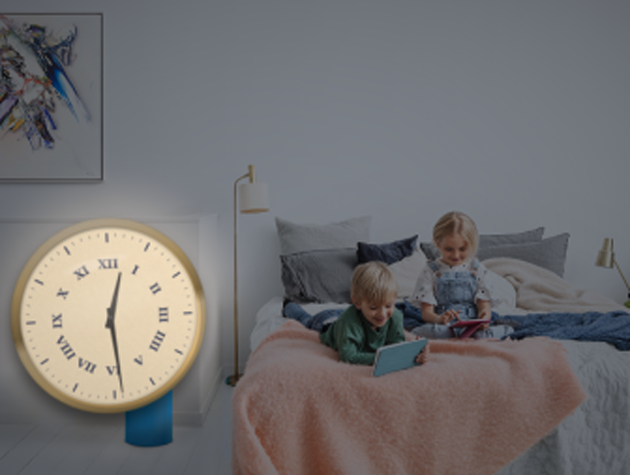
12.29
